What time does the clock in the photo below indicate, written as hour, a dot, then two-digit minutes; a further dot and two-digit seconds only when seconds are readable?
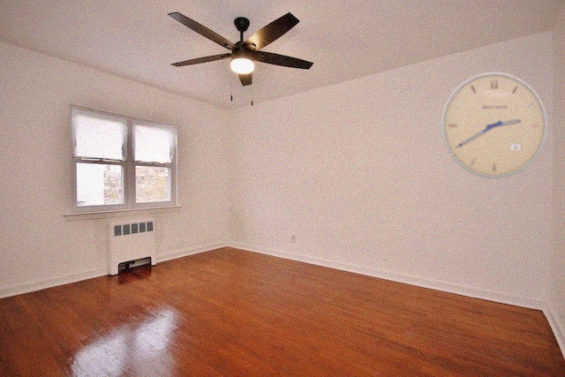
2.40
